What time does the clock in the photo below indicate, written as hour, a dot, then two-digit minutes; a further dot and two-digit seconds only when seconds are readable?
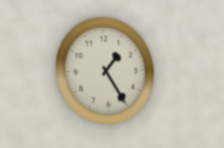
1.25
